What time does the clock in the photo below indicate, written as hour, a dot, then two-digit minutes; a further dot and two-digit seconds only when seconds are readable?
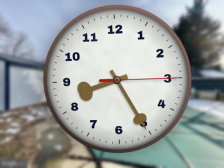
8.25.15
